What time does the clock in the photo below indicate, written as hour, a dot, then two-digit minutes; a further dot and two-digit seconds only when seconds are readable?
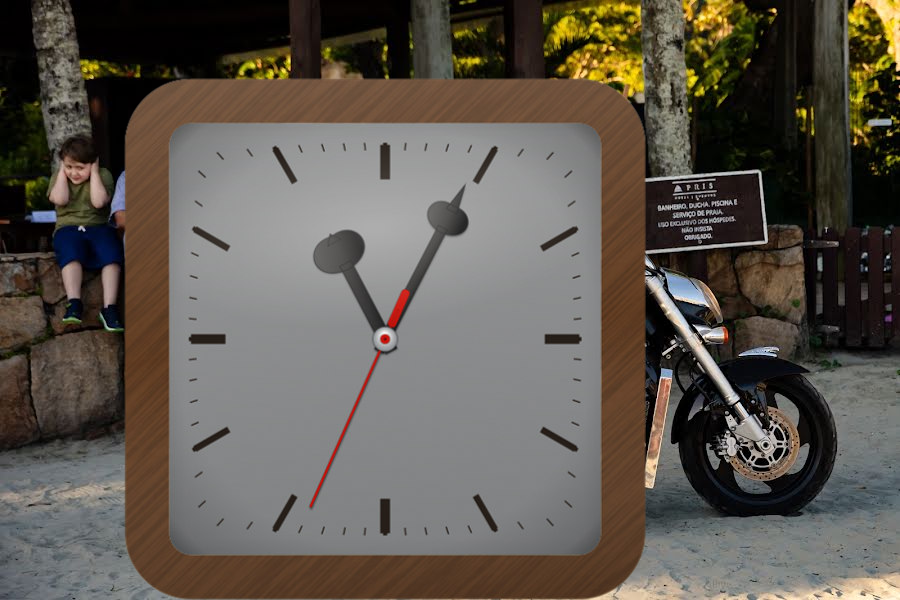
11.04.34
